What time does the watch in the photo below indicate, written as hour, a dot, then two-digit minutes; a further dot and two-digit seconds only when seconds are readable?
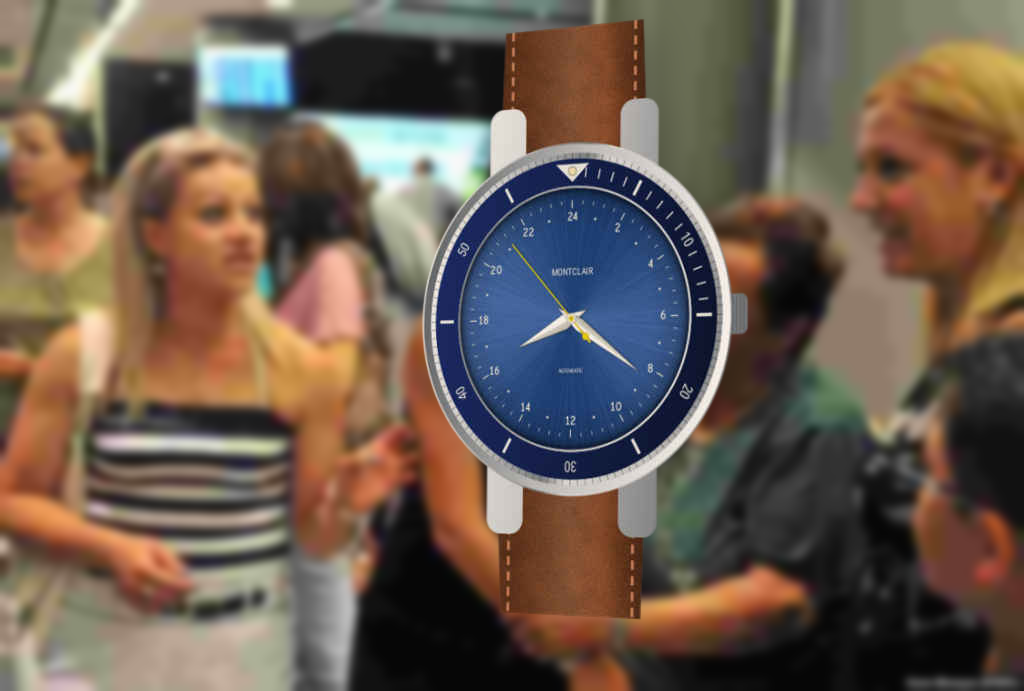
16.20.53
